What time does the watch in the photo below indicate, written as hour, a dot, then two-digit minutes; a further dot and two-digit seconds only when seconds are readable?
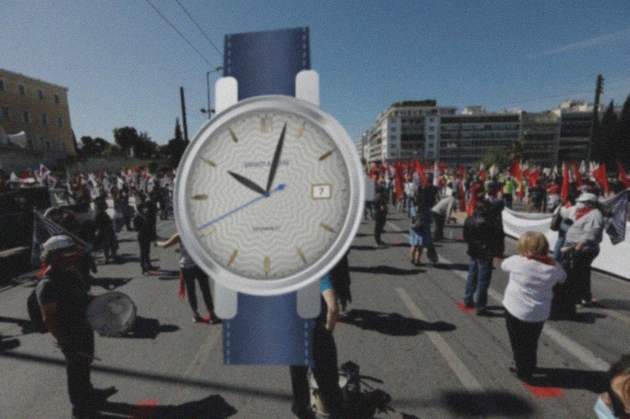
10.02.41
